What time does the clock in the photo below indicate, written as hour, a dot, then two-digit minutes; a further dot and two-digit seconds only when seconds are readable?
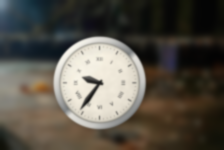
9.36
